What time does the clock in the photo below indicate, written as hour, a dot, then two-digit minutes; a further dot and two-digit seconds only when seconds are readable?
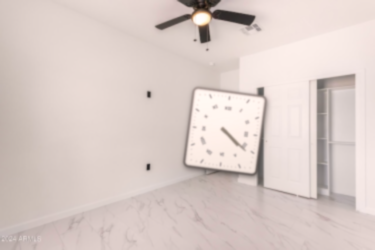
4.21
